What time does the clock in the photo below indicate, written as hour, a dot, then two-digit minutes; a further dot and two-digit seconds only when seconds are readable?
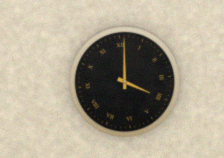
4.01
